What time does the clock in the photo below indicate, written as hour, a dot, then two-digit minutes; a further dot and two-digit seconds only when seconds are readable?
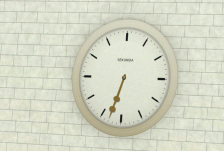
6.33
